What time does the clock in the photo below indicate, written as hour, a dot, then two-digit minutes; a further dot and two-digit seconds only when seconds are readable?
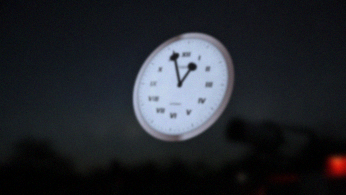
12.56
